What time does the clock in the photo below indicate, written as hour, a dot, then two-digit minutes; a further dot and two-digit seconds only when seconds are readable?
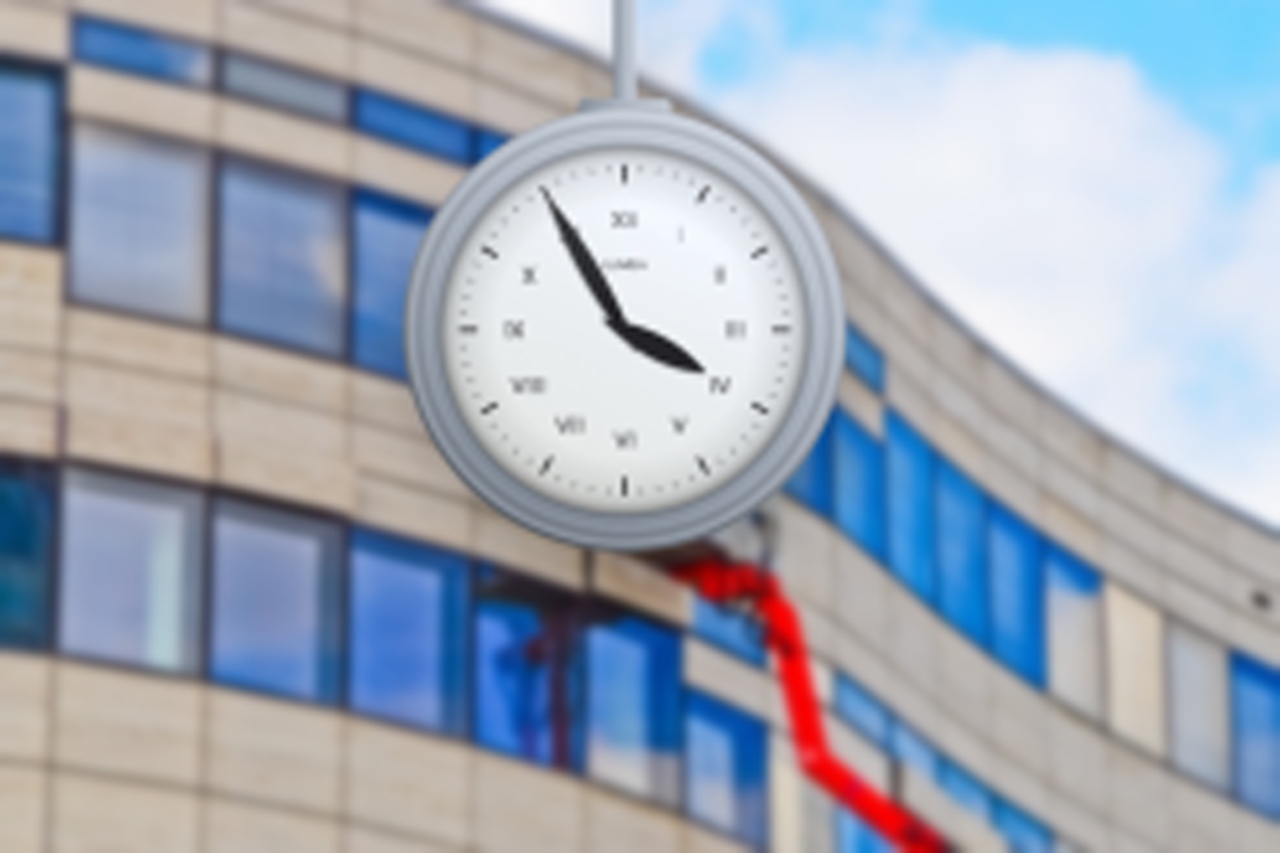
3.55
